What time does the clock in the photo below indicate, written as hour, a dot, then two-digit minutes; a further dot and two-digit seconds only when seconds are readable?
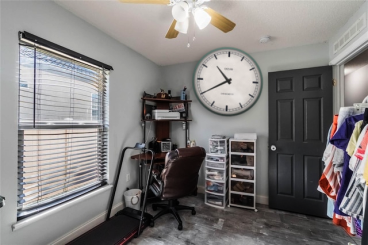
10.40
